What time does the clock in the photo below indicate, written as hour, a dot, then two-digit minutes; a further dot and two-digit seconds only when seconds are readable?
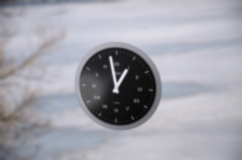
12.58
